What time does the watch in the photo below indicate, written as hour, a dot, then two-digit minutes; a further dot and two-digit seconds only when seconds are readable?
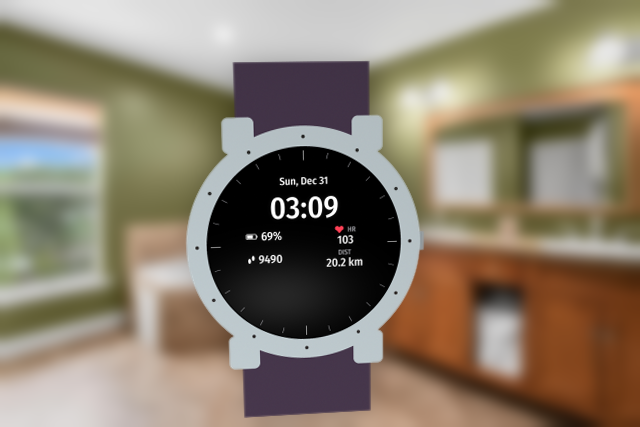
3.09
